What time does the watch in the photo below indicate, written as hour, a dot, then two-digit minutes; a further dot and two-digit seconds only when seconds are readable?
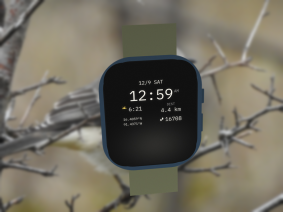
12.59
